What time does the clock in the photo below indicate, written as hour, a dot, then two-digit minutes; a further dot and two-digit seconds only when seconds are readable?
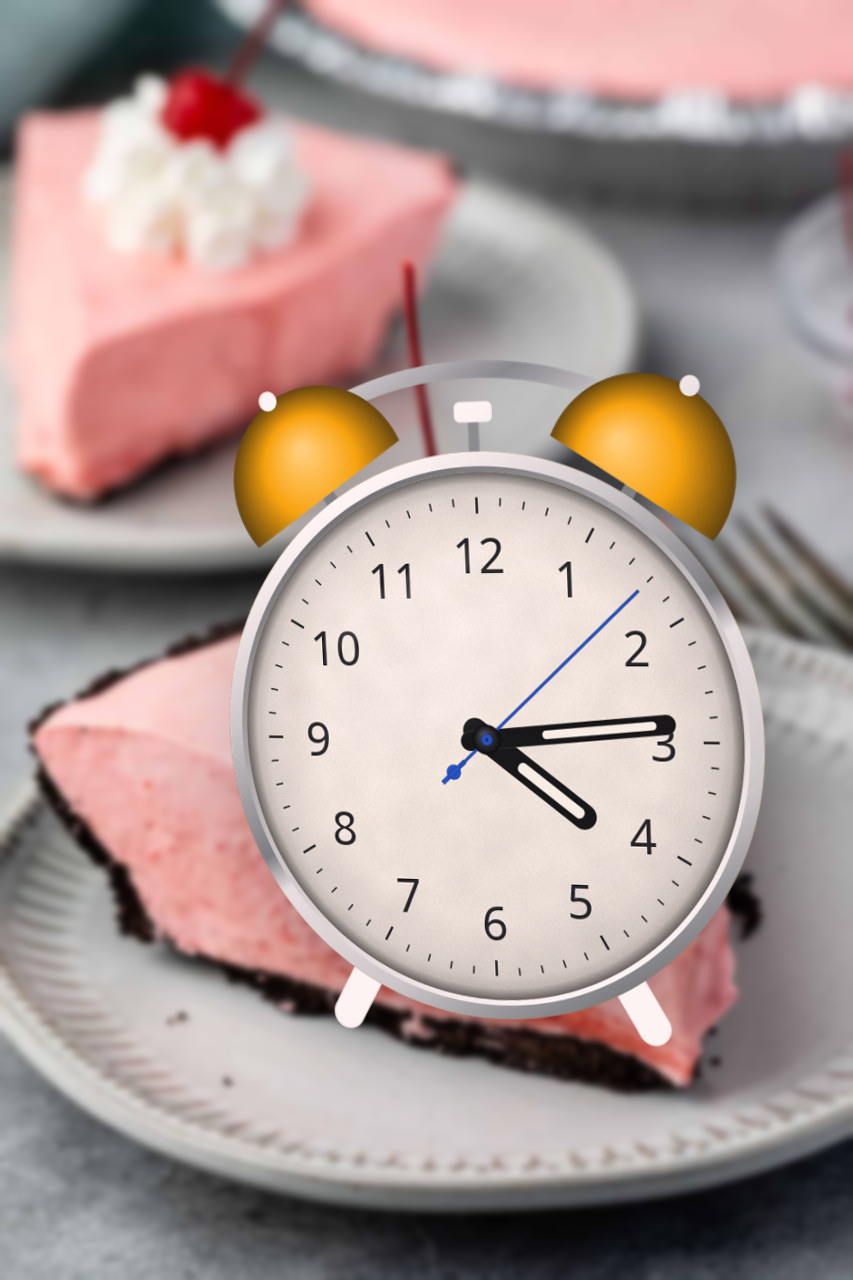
4.14.08
